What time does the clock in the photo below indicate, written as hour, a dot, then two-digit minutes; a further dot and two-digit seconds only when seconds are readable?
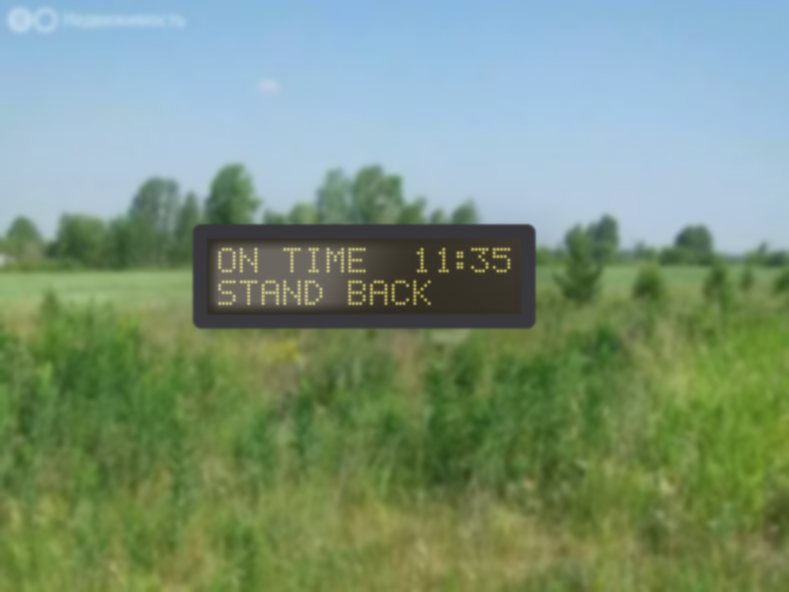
11.35
